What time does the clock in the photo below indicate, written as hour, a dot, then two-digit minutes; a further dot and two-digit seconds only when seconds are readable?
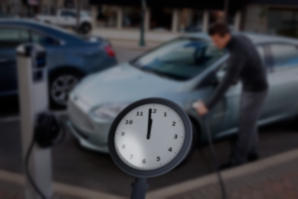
11.59
